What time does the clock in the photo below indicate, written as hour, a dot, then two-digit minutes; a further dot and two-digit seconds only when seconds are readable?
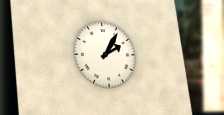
2.06
